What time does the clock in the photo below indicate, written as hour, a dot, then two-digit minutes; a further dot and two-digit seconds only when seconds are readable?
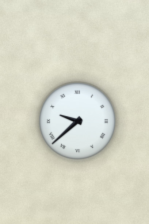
9.38
